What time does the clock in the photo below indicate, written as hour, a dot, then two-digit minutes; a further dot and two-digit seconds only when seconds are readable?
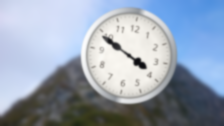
3.49
